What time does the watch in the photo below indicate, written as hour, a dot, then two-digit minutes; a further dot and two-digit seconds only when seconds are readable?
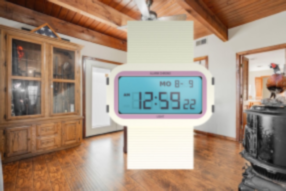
12.59.22
